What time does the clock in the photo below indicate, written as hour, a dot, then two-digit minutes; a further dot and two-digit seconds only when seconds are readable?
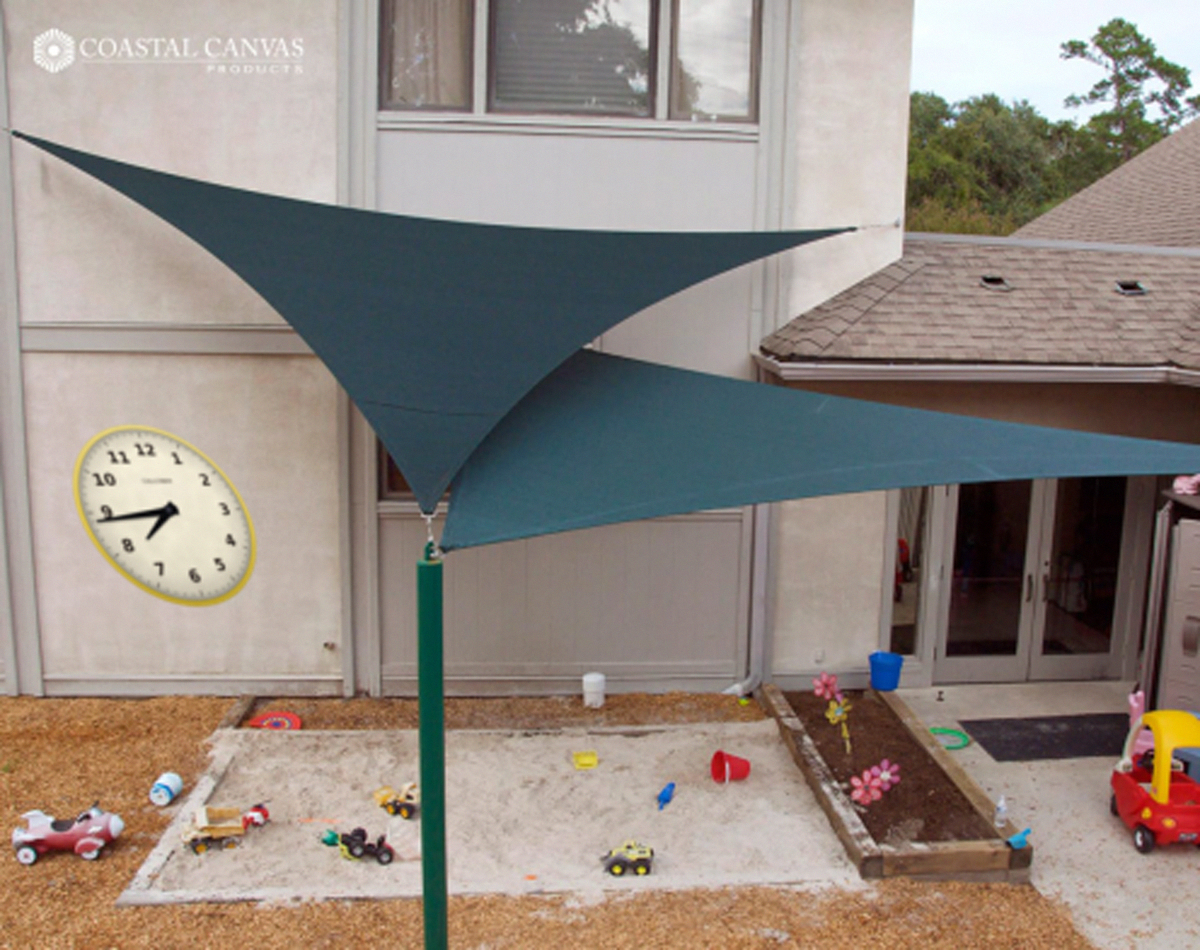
7.44
